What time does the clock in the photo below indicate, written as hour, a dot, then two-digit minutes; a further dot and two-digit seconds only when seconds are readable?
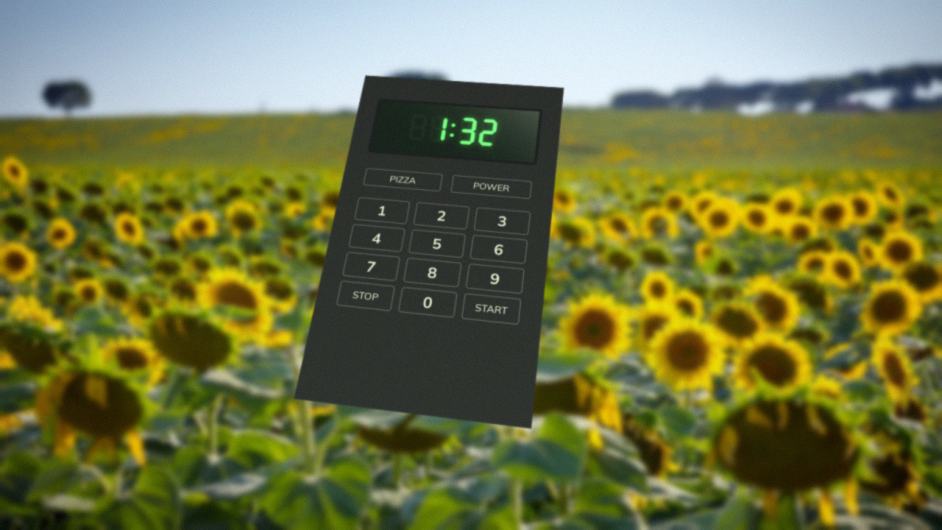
1.32
